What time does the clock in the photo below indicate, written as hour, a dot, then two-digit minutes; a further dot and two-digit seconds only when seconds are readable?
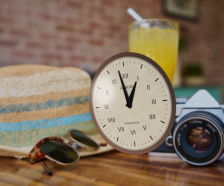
12.58
